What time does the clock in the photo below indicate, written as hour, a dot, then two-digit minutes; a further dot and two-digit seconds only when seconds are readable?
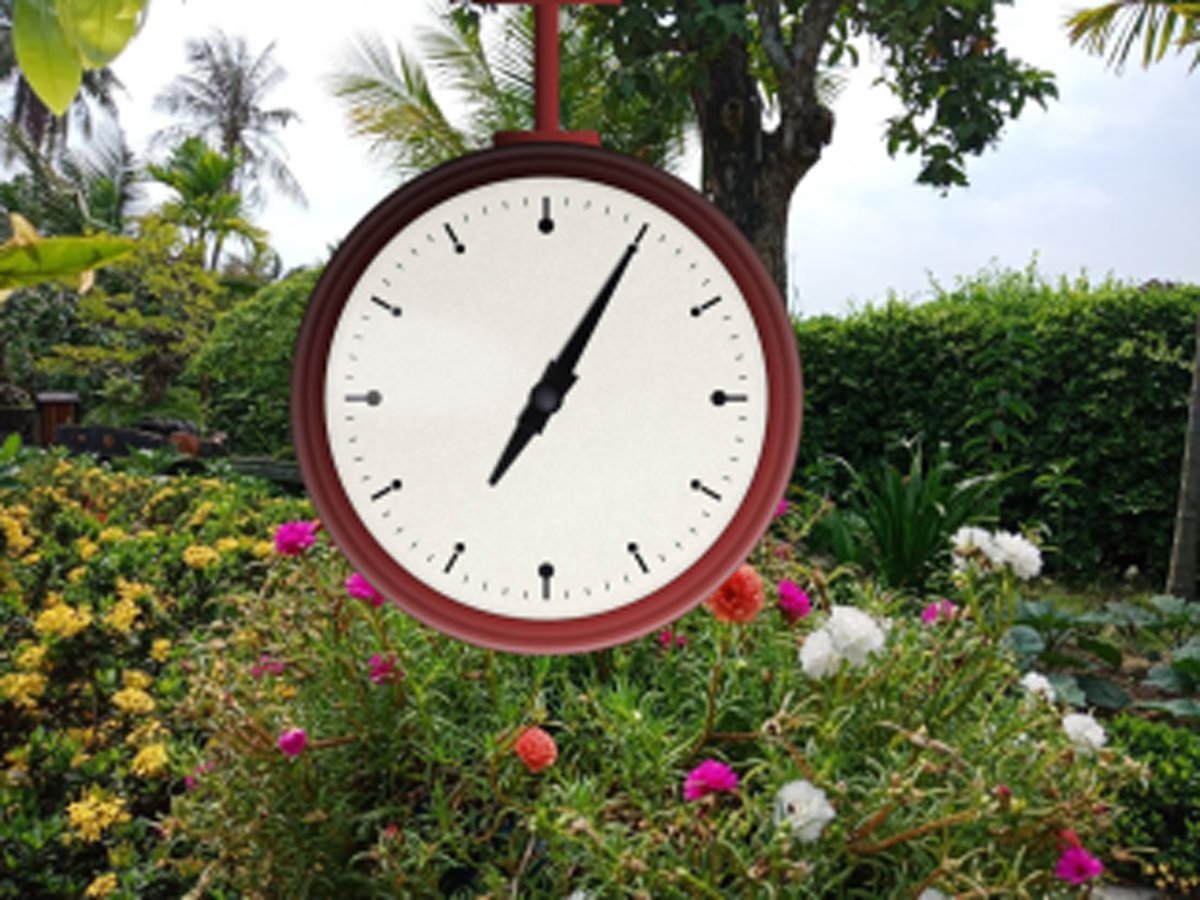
7.05
